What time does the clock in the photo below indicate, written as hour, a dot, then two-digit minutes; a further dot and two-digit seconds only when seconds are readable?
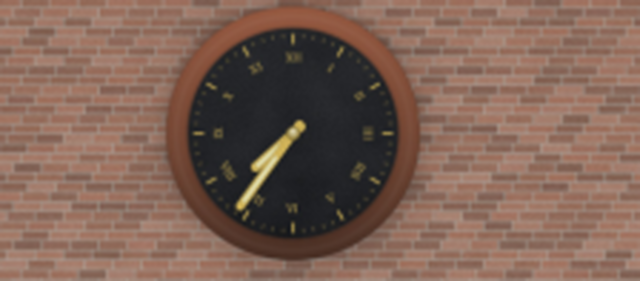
7.36
